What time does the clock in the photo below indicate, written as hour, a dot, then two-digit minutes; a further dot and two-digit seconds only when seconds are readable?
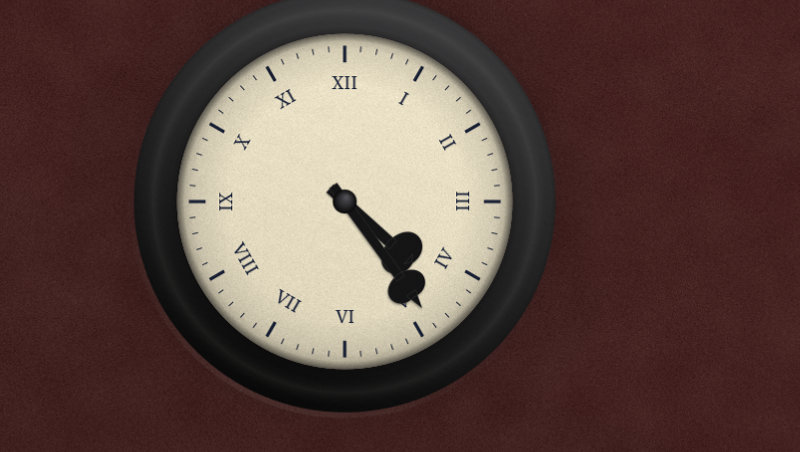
4.24
